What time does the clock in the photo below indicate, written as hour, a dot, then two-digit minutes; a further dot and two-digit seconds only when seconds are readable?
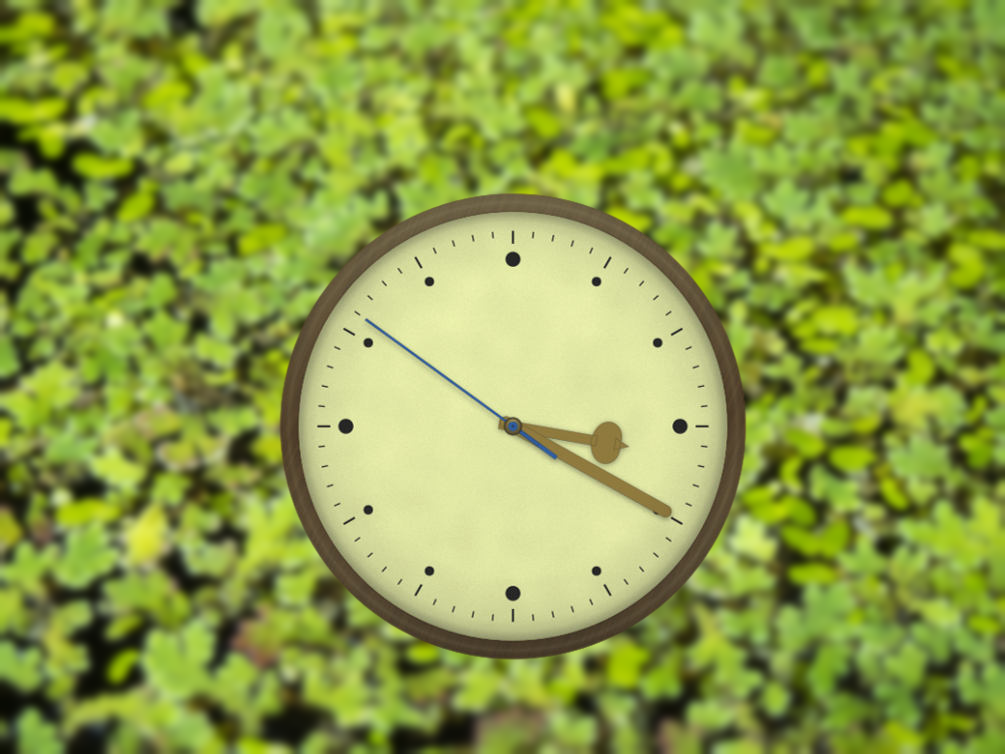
3.19.51
